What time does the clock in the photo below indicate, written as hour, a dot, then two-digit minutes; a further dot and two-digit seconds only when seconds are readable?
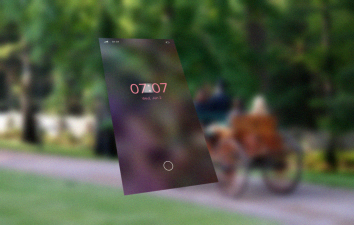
7.07
